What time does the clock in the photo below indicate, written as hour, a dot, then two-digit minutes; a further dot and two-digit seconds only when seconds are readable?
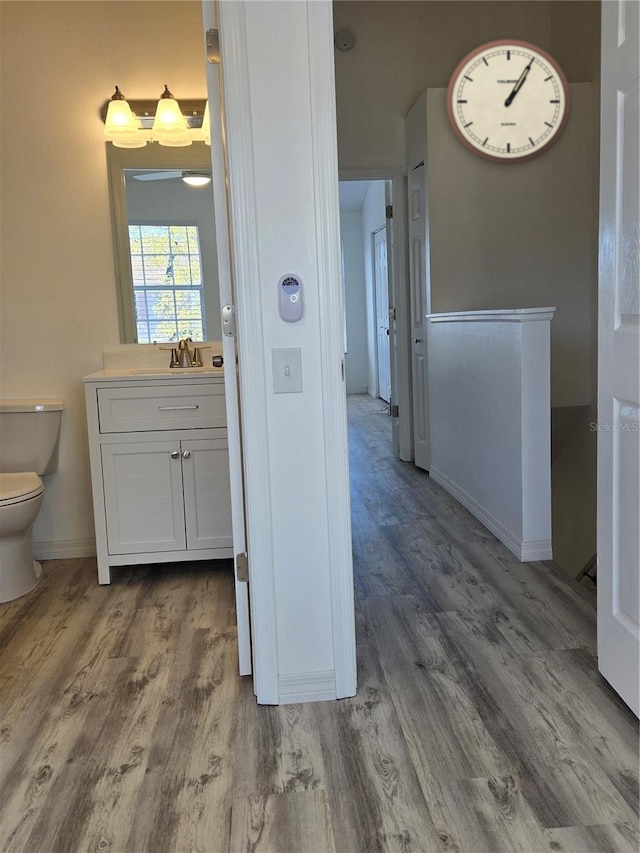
1.05
